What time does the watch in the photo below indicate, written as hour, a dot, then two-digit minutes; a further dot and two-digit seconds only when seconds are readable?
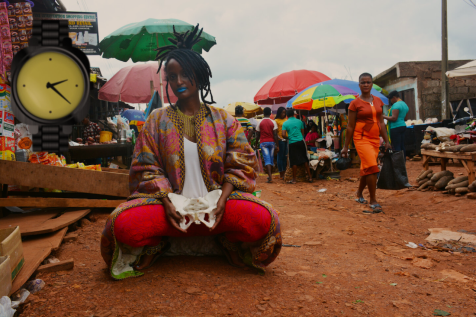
2.22
